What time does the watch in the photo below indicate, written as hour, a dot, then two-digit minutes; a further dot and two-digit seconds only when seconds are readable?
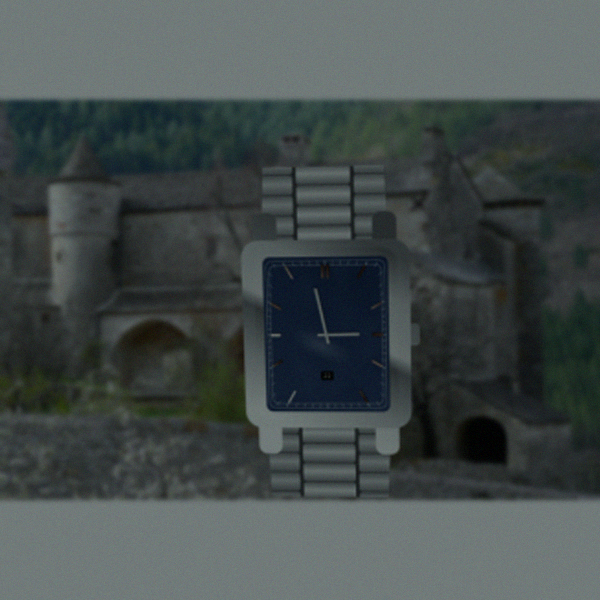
2.58
